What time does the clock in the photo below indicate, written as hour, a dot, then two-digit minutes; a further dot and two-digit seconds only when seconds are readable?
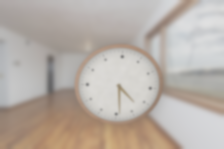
4.29
